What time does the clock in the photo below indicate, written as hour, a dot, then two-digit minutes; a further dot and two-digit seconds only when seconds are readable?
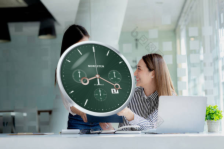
8.20
